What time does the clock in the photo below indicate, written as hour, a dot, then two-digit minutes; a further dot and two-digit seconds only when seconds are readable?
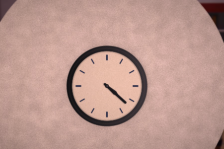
4.22
